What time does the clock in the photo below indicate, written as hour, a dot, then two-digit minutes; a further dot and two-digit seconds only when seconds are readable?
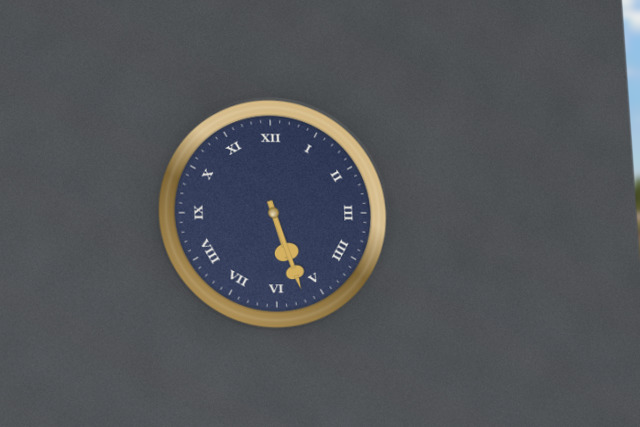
5.27
